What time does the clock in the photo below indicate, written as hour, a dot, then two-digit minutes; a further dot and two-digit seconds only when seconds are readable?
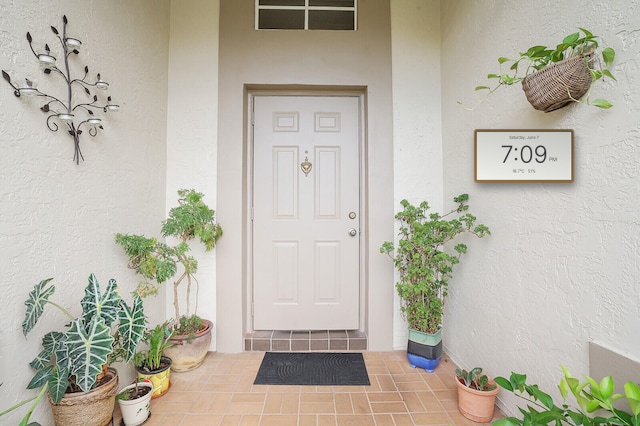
7.09
